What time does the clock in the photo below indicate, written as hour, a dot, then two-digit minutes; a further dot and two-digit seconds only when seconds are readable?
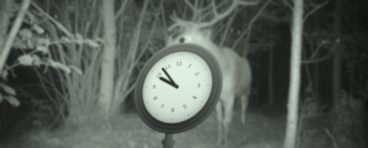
9.53
